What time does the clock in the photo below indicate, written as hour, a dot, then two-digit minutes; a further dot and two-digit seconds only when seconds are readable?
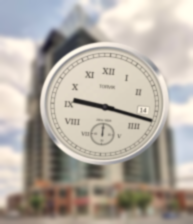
9.17
